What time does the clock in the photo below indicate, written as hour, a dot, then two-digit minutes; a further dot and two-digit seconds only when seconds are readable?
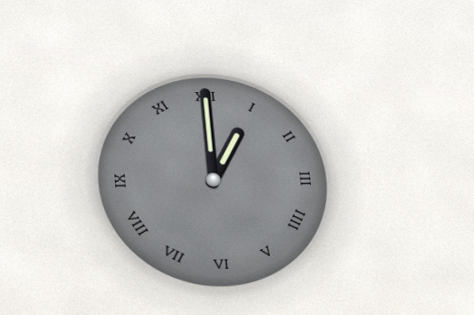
1.00
